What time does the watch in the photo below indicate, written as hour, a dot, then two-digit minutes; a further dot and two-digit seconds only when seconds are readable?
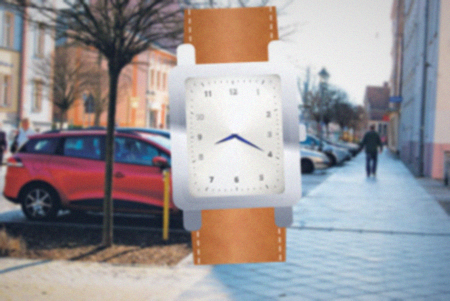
8.20
